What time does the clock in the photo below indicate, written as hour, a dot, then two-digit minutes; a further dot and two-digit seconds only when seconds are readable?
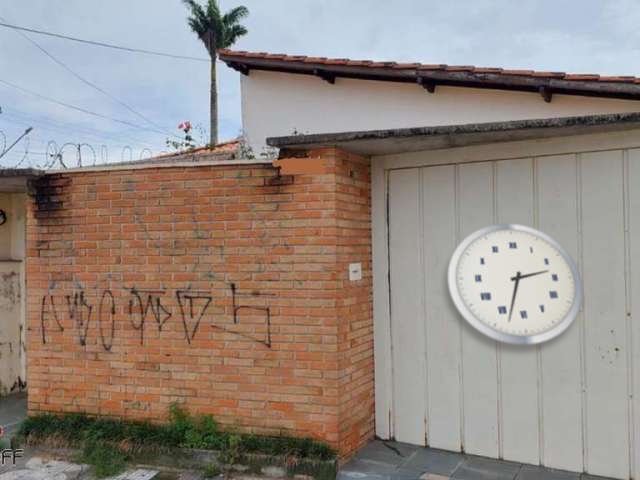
2.33
